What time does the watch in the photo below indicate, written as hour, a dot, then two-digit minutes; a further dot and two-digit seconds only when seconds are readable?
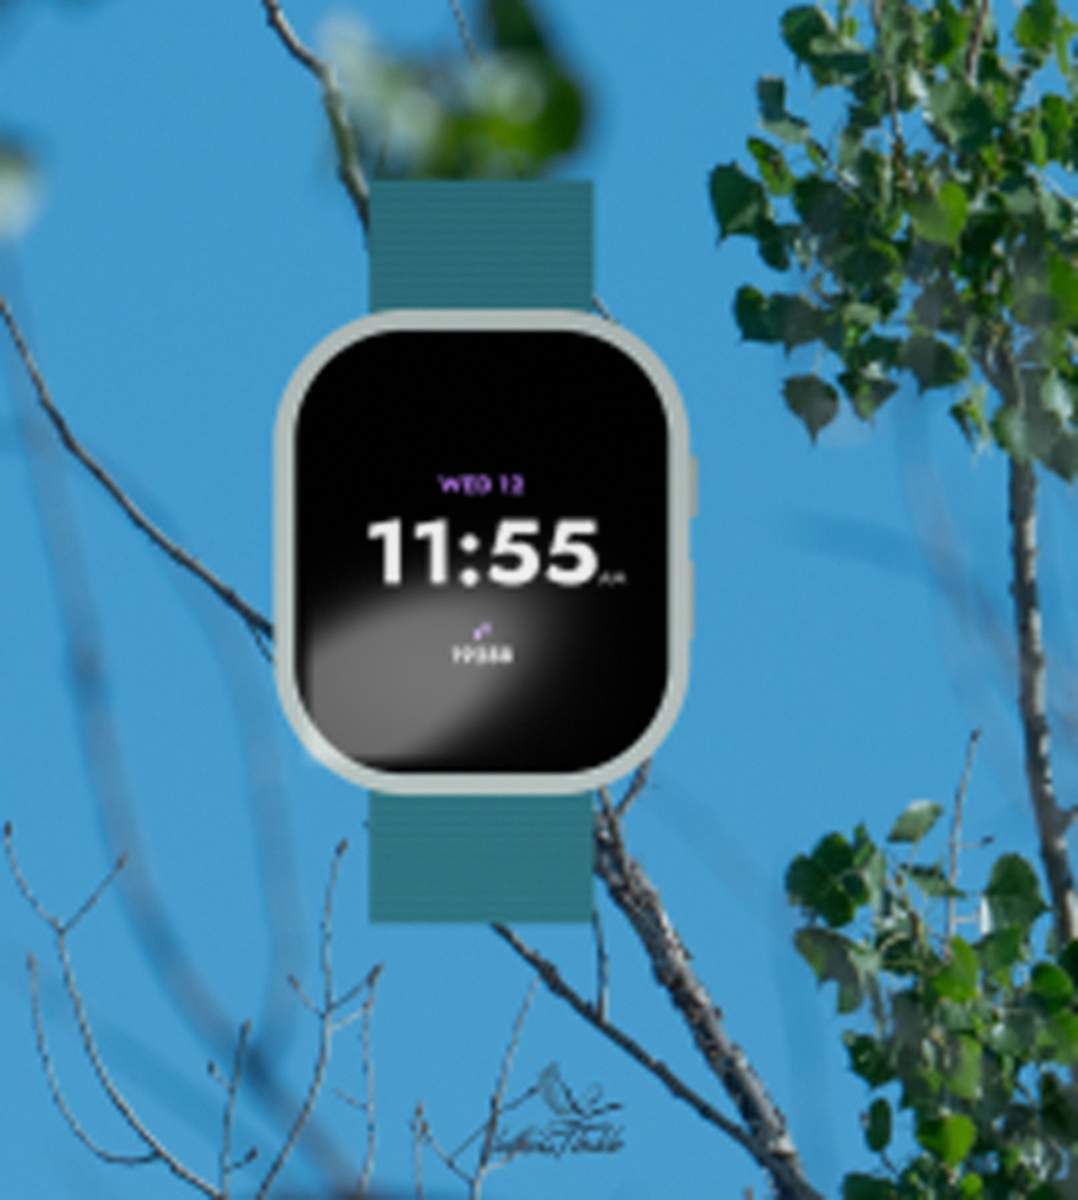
11.55
